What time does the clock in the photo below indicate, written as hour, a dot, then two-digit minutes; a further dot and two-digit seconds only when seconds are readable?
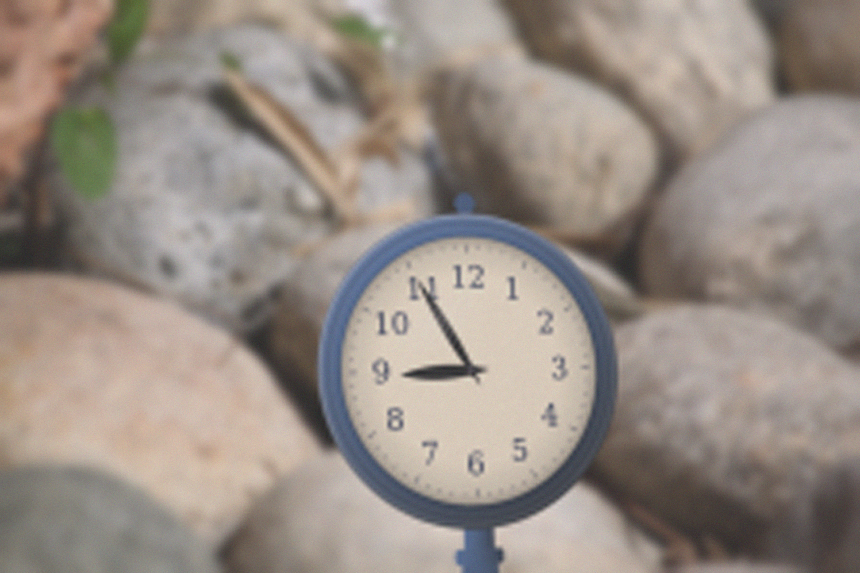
8.55
